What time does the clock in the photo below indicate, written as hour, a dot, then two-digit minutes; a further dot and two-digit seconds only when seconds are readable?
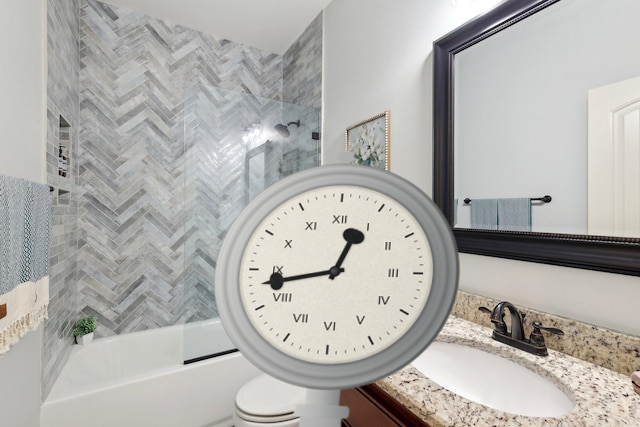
12.43
